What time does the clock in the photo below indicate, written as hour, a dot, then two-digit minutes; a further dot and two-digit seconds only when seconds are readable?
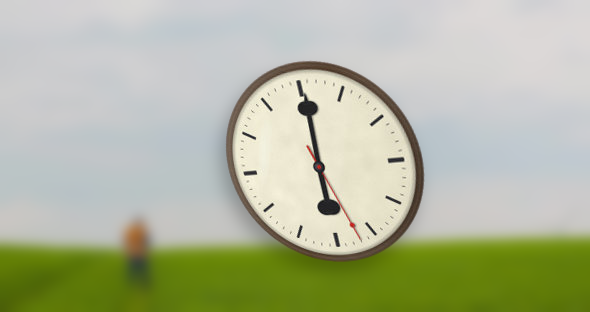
6.00.27
